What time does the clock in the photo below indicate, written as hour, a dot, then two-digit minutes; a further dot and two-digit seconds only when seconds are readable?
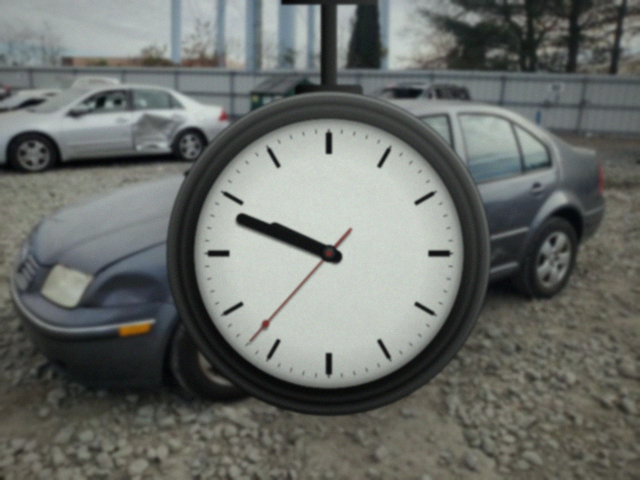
9.48.37
